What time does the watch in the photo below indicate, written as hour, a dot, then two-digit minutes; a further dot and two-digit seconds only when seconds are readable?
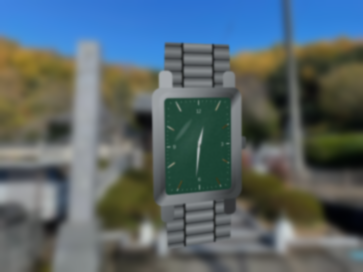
12.31
